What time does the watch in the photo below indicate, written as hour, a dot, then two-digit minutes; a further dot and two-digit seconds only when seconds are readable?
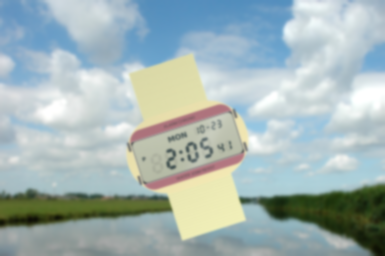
2.05
